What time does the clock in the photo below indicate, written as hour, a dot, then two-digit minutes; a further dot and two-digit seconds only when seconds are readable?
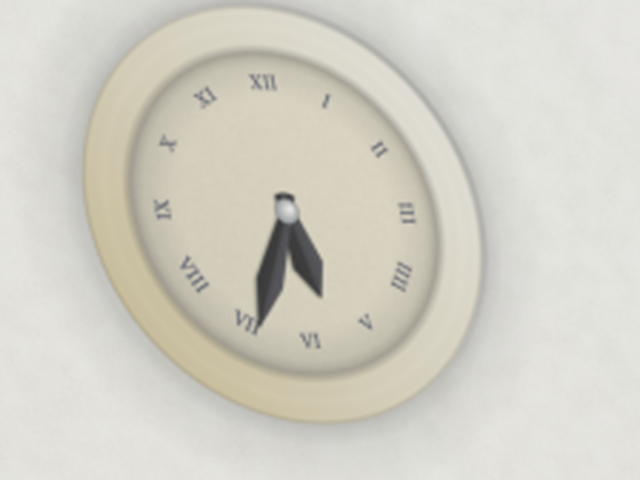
5.34
